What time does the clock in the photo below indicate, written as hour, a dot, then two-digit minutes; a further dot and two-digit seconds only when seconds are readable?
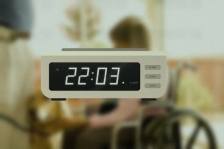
22.03
